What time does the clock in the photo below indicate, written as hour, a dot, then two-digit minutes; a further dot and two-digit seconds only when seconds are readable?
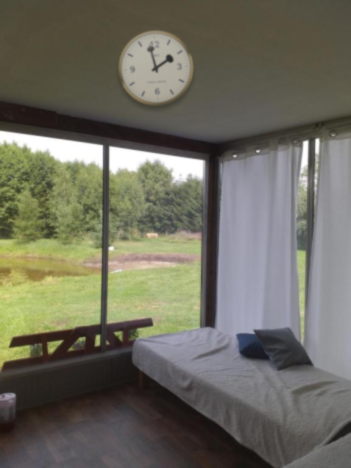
1.58
